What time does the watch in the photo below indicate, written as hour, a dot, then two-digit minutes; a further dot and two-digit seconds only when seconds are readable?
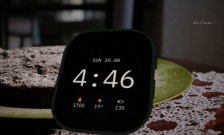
4.46
